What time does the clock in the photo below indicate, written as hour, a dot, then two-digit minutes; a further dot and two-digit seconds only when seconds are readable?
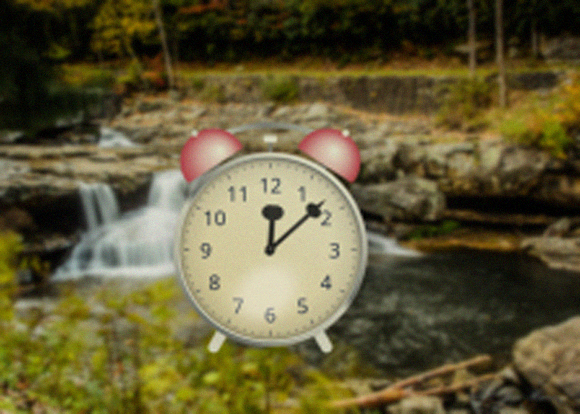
12.08
